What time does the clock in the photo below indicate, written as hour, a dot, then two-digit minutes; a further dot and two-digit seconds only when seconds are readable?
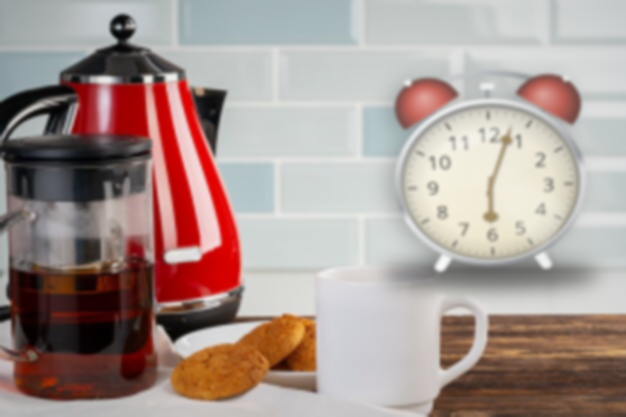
6.03
